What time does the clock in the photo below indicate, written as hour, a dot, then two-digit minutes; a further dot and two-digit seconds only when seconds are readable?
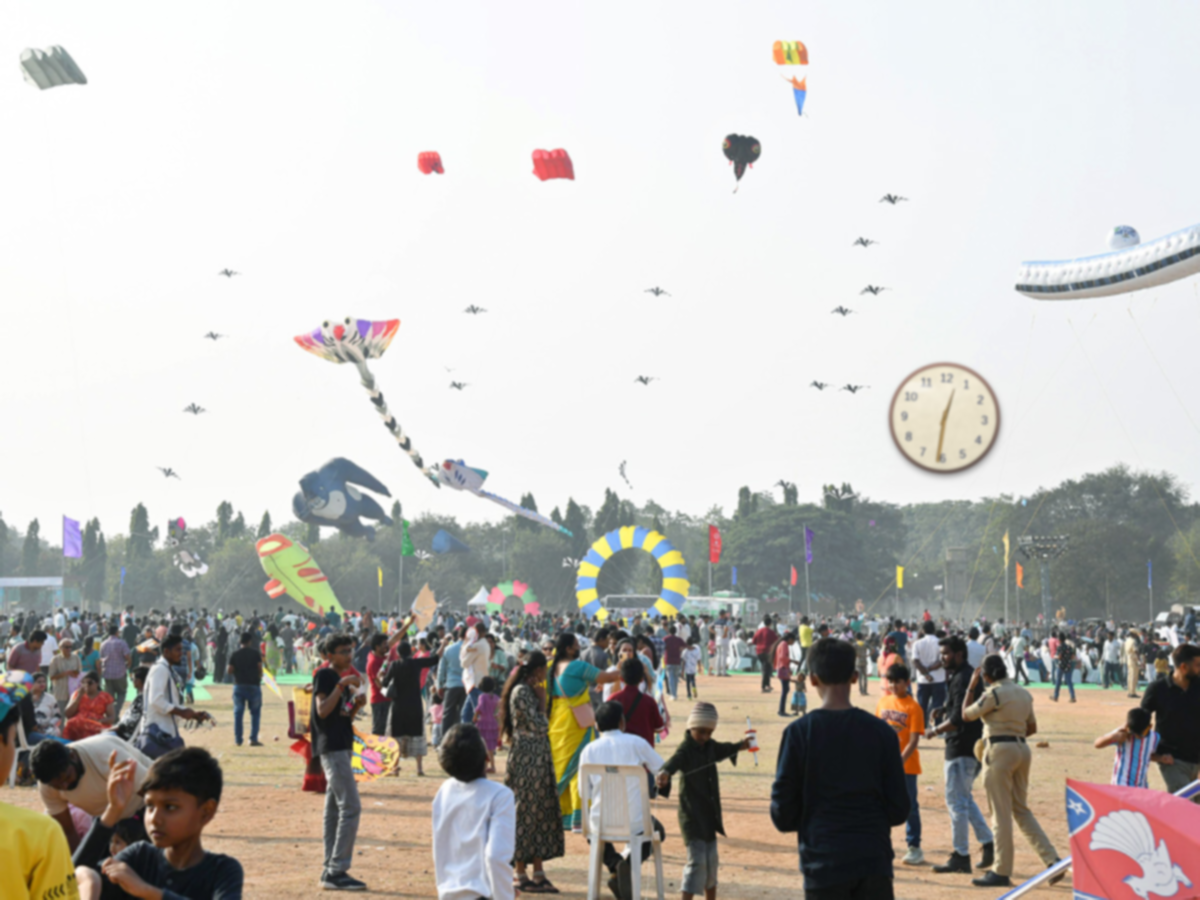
12.31
